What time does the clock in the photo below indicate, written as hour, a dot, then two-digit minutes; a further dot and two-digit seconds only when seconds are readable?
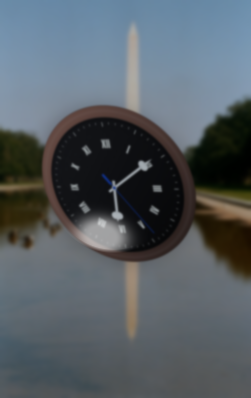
6.09.24
